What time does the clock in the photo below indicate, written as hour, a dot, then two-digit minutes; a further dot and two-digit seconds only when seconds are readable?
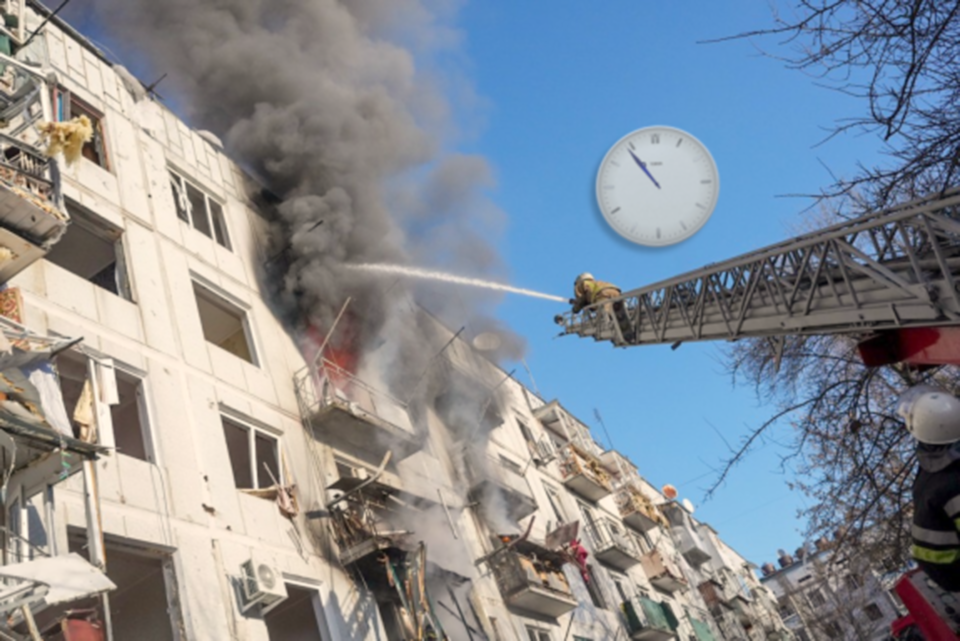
10.54
